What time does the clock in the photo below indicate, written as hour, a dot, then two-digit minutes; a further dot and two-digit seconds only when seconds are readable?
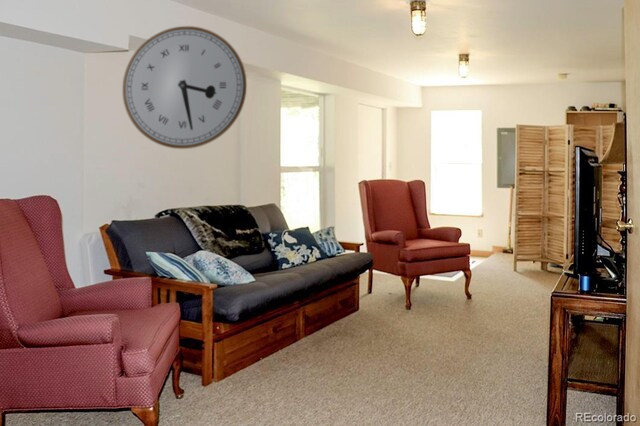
3.28
